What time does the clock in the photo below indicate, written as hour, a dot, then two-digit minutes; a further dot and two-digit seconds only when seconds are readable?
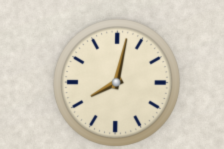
8.02
